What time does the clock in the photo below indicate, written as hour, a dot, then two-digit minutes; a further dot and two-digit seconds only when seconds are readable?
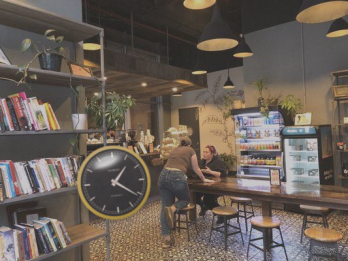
1.21
